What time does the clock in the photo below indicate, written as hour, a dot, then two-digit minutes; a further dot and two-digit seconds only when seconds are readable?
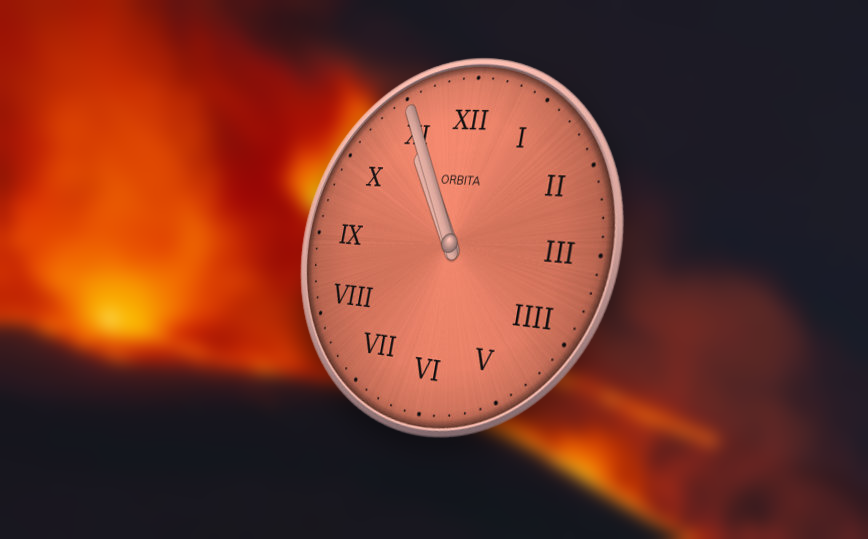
10.55
